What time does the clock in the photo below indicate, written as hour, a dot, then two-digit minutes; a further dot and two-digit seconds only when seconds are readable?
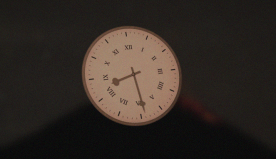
8.29
